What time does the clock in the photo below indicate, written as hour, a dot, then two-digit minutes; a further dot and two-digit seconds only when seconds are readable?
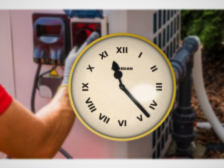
11.23
